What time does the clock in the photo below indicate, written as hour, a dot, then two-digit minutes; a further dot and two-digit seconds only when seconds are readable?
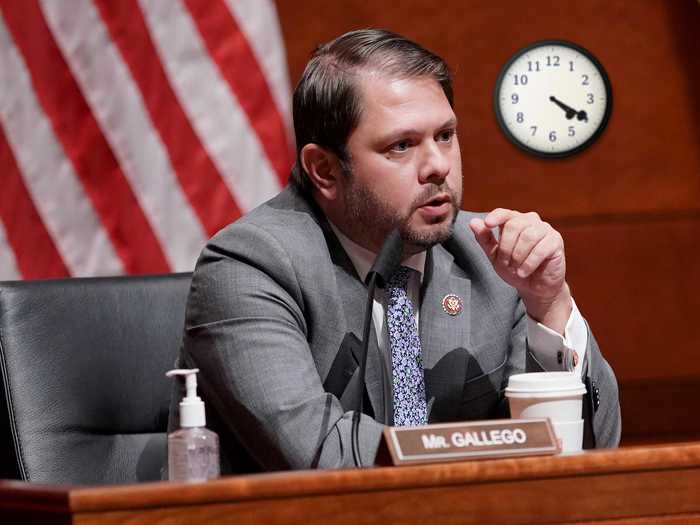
4.20
